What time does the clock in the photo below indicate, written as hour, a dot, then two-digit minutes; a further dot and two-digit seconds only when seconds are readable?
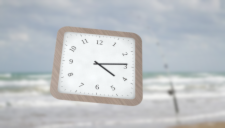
4.14
